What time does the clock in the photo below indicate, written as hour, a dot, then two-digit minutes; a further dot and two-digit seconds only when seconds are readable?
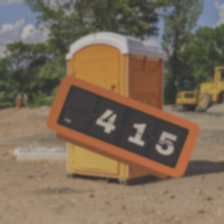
4.15
